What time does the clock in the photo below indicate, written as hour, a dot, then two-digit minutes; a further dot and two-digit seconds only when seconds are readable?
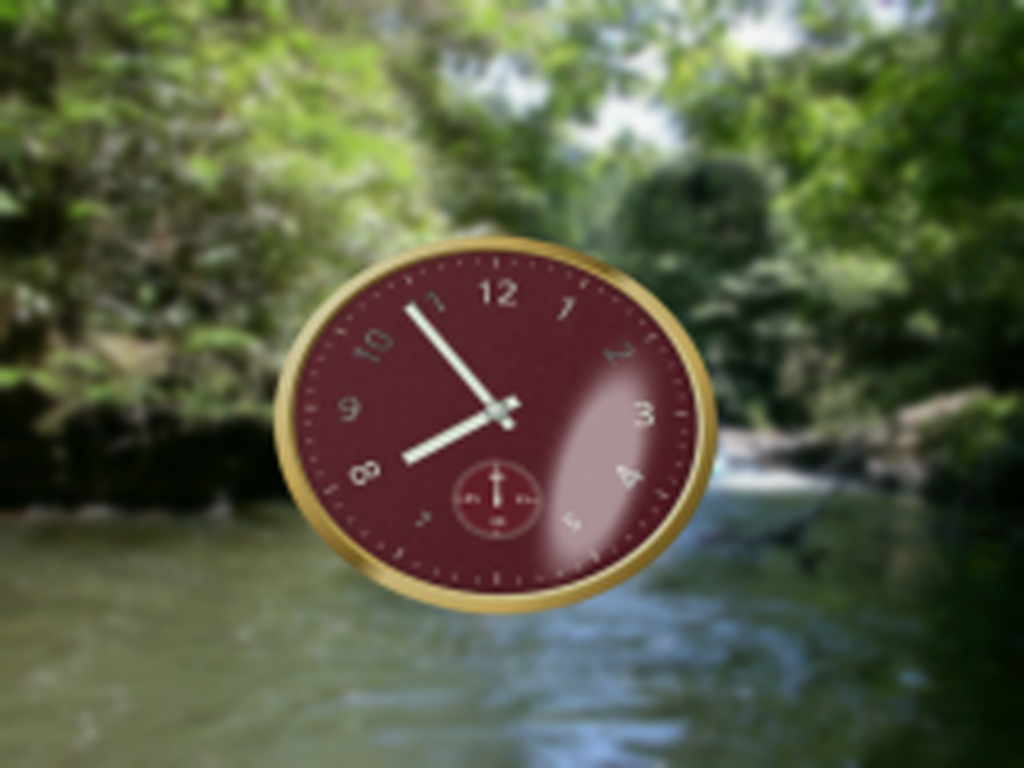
7.54
